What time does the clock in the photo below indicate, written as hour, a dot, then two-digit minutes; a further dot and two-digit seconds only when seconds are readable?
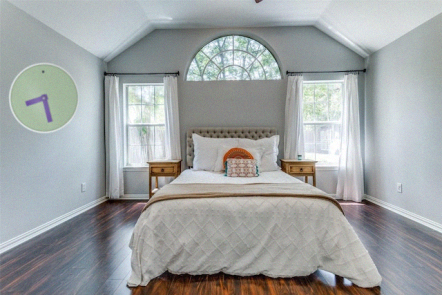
8.28
